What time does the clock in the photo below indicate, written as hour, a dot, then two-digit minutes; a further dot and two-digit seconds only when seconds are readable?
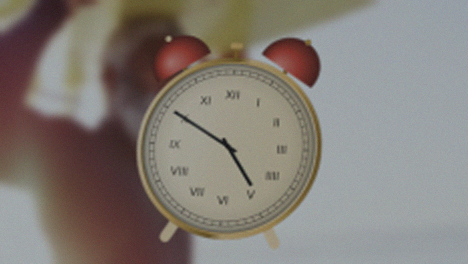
4.50
